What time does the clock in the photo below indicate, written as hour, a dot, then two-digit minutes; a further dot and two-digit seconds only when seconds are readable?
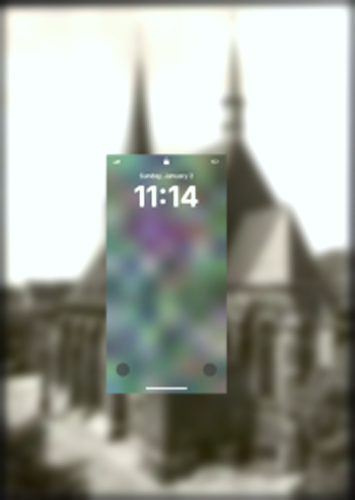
11.14
